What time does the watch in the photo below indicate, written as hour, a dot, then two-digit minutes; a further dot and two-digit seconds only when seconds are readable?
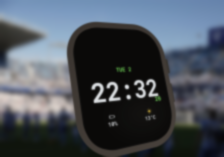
22.32
